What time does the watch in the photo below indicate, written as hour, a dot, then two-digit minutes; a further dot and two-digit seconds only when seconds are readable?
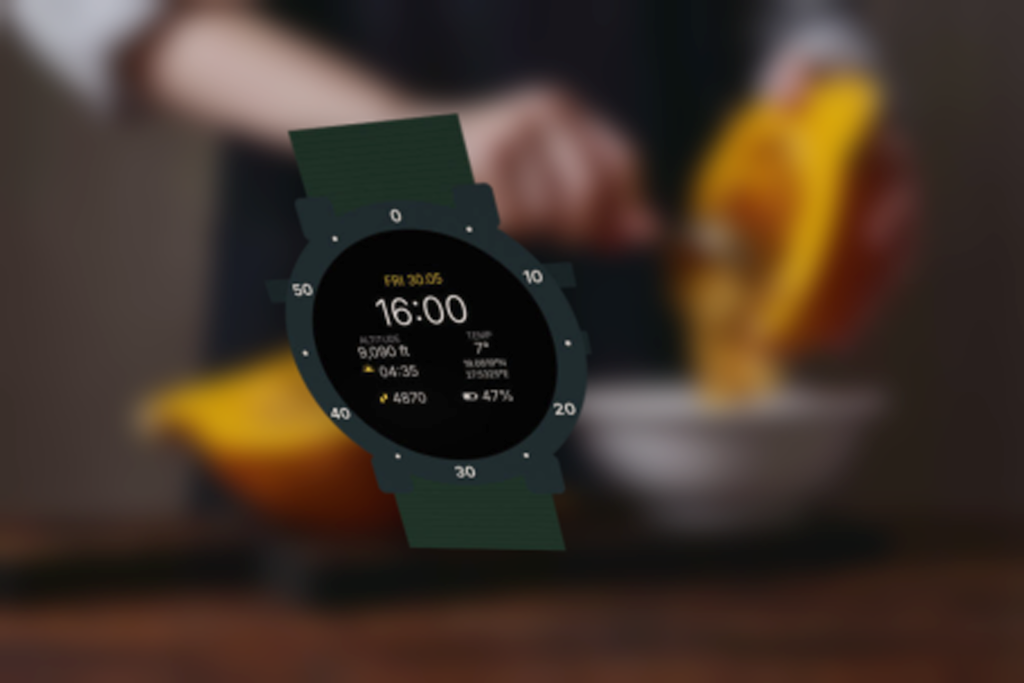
16.00
